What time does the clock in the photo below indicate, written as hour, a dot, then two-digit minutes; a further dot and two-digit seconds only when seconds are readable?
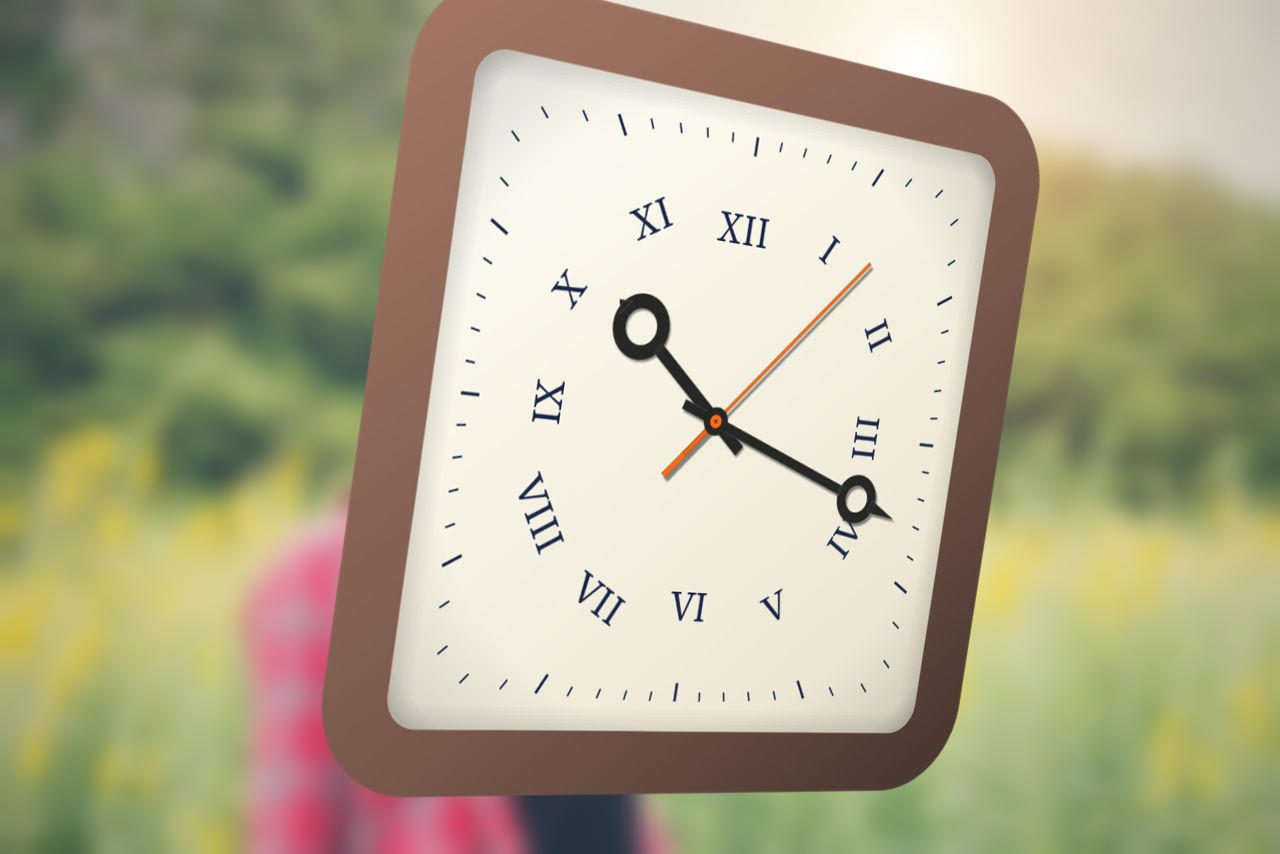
10.18.07
